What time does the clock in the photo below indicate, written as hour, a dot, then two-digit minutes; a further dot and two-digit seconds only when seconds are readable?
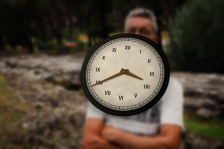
3.40
